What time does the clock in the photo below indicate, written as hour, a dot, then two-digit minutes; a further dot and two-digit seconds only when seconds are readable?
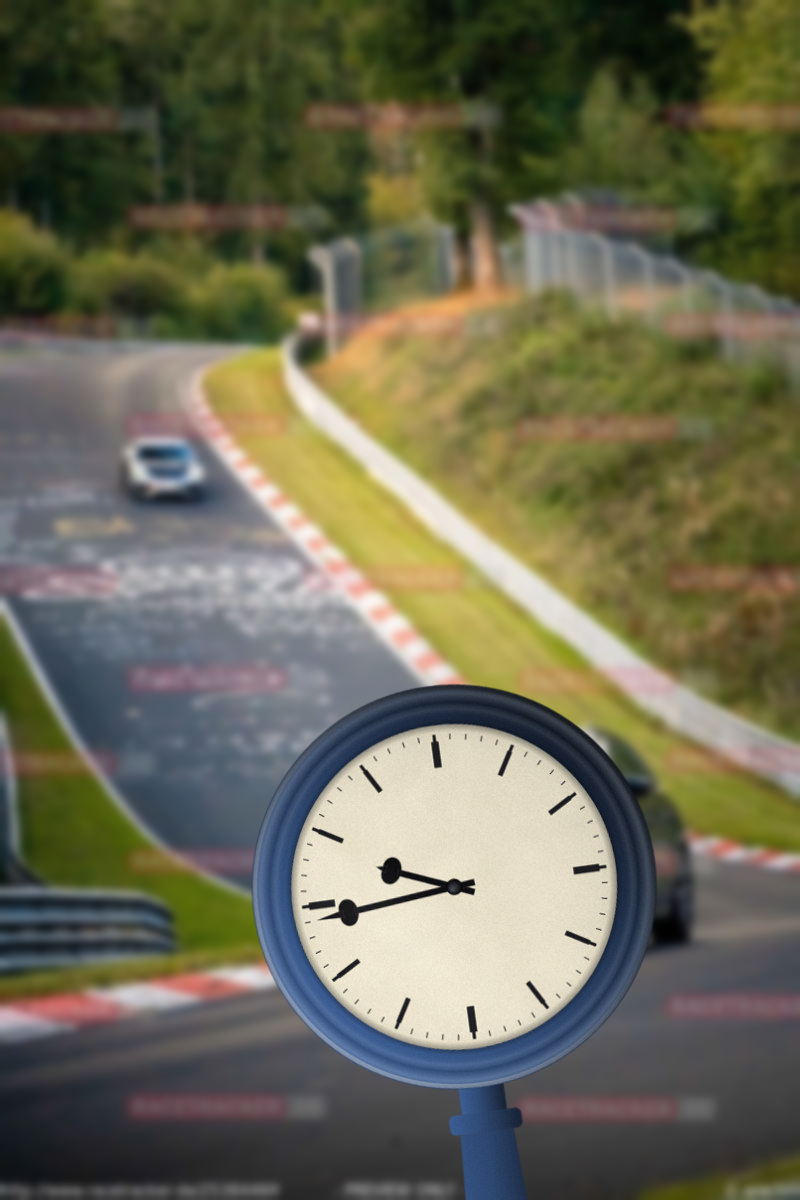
9.44
